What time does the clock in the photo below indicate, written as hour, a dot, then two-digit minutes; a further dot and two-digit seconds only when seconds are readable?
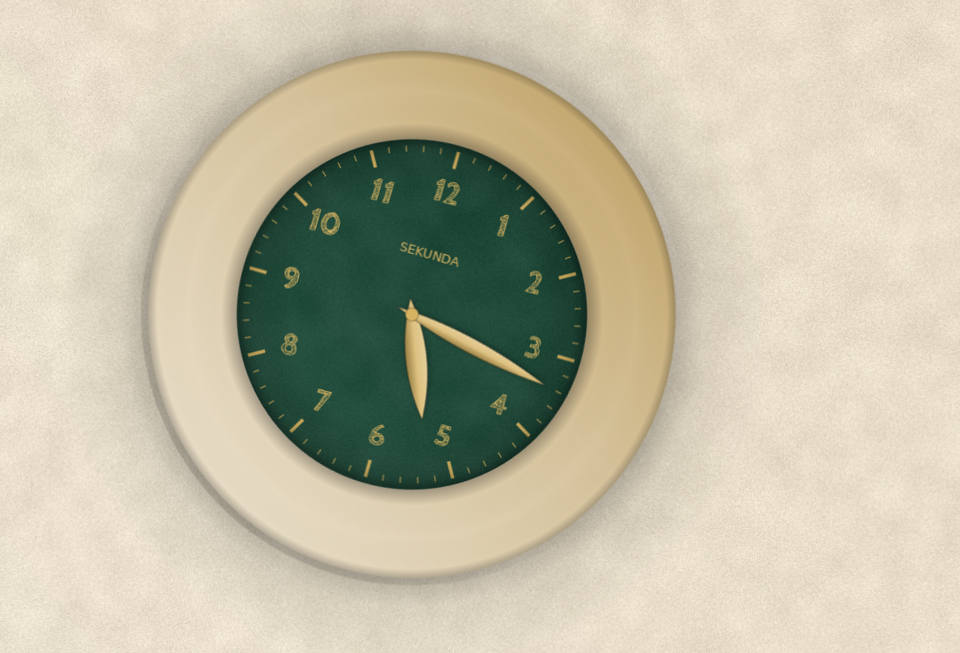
5.17
